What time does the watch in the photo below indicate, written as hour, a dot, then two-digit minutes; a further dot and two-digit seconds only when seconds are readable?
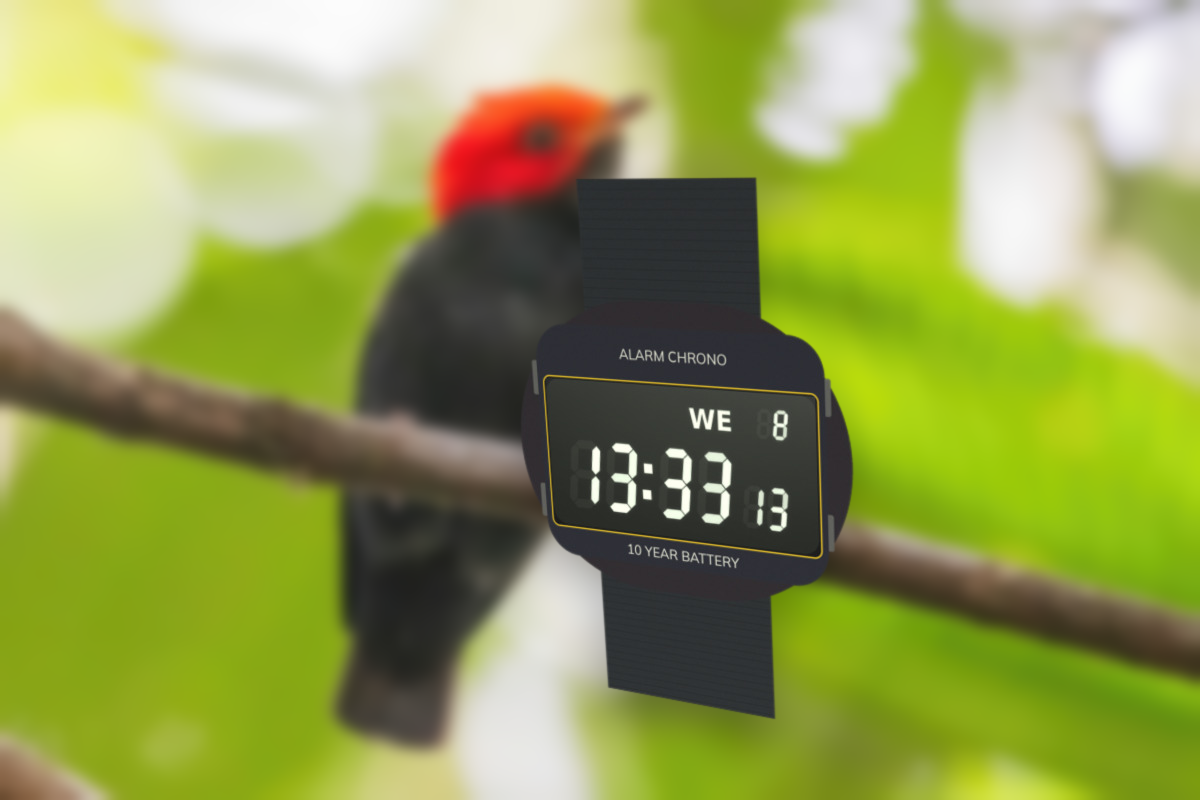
13.33.13
